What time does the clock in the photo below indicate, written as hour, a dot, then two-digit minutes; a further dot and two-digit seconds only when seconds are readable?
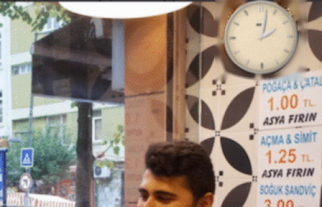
2.02
